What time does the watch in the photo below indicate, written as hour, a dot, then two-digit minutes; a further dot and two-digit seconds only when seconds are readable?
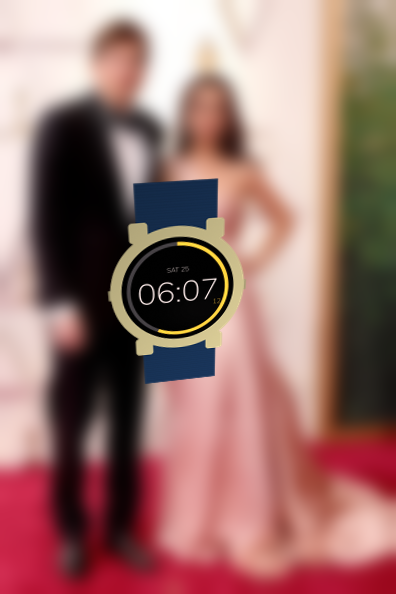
6.07
